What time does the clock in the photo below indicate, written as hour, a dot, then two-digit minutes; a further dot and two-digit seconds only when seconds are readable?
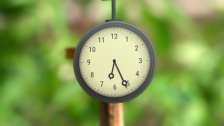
6.26
